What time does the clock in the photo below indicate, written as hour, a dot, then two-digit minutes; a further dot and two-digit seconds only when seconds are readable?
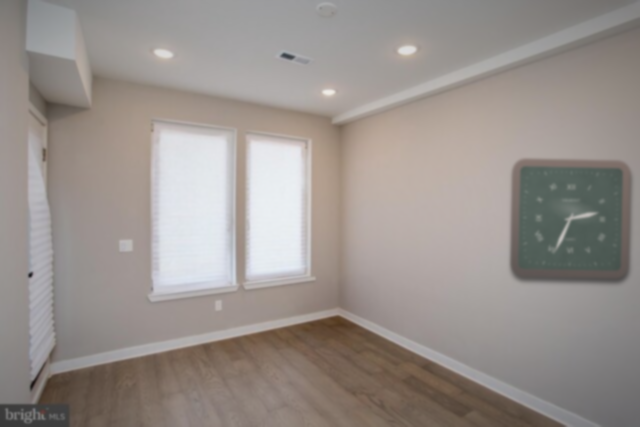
2.34
